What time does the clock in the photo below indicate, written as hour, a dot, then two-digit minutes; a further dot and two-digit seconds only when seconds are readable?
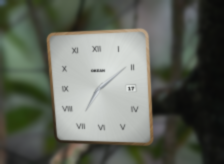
7.09
